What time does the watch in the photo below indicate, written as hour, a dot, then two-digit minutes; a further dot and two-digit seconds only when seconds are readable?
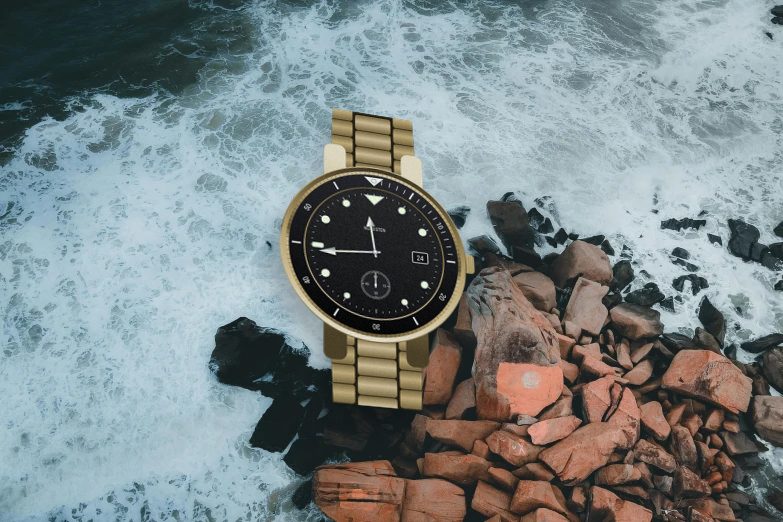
11.44
